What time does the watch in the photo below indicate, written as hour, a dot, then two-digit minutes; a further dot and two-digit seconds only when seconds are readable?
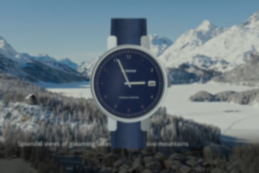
2.56
